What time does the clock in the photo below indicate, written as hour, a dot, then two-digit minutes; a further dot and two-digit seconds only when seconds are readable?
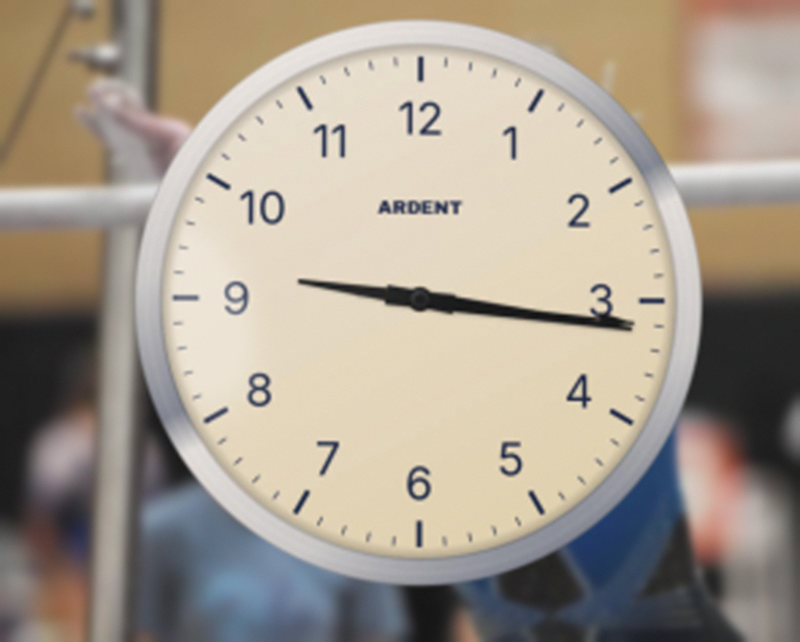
9.16.16
